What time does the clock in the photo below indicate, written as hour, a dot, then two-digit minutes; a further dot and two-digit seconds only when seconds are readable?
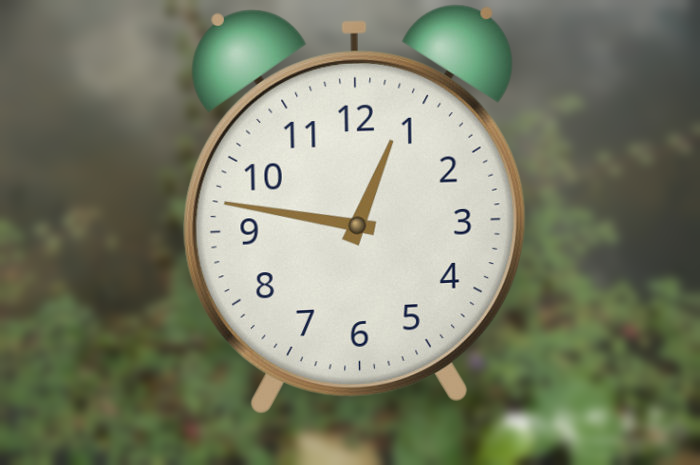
12.47
